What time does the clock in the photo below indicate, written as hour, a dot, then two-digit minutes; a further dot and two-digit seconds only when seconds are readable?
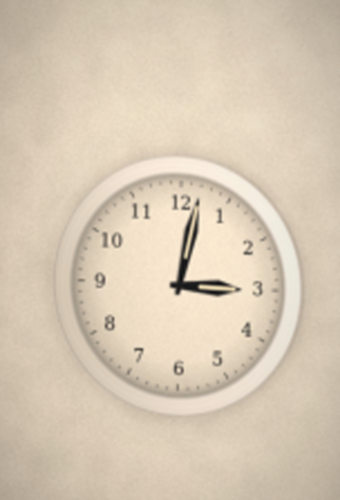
3.02
